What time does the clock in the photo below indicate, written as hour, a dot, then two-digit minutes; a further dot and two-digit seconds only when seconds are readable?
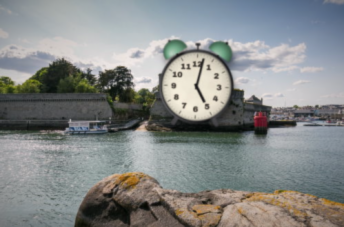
5.02
